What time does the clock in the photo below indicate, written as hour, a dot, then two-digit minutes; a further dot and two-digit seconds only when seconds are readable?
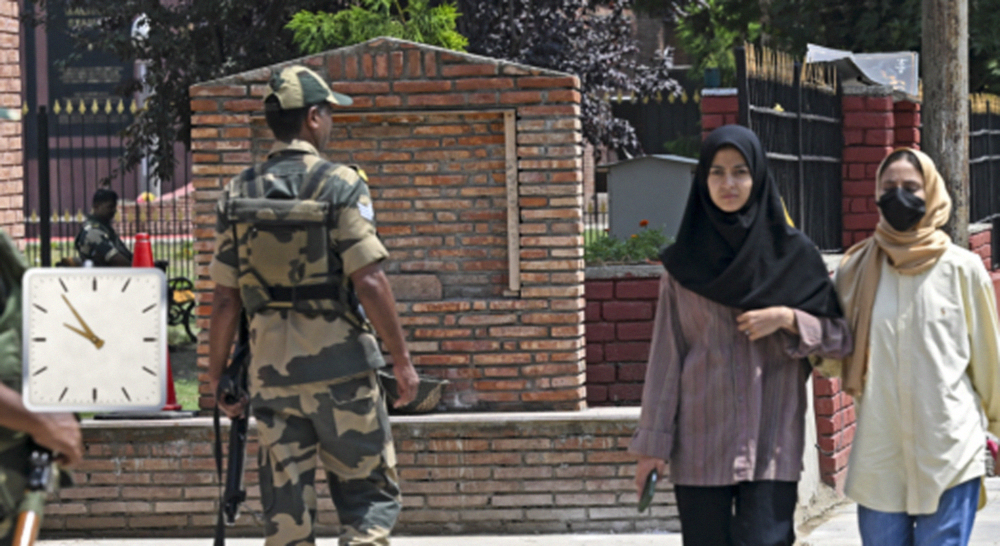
9.54
